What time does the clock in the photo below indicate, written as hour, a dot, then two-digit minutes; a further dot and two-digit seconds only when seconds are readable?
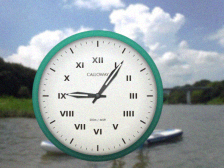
9.06
